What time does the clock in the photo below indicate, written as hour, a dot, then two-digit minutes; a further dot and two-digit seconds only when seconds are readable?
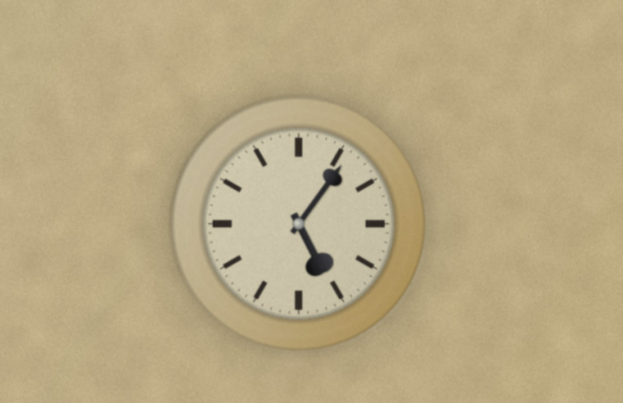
5.06
